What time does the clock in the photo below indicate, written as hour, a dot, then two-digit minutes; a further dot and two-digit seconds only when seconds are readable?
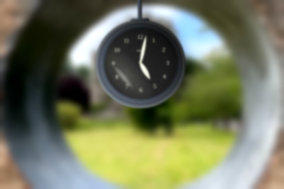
5.02
